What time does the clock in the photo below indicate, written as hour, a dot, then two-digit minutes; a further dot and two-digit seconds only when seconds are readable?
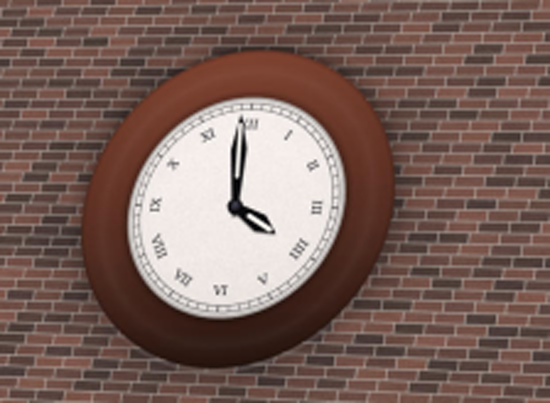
3.59
